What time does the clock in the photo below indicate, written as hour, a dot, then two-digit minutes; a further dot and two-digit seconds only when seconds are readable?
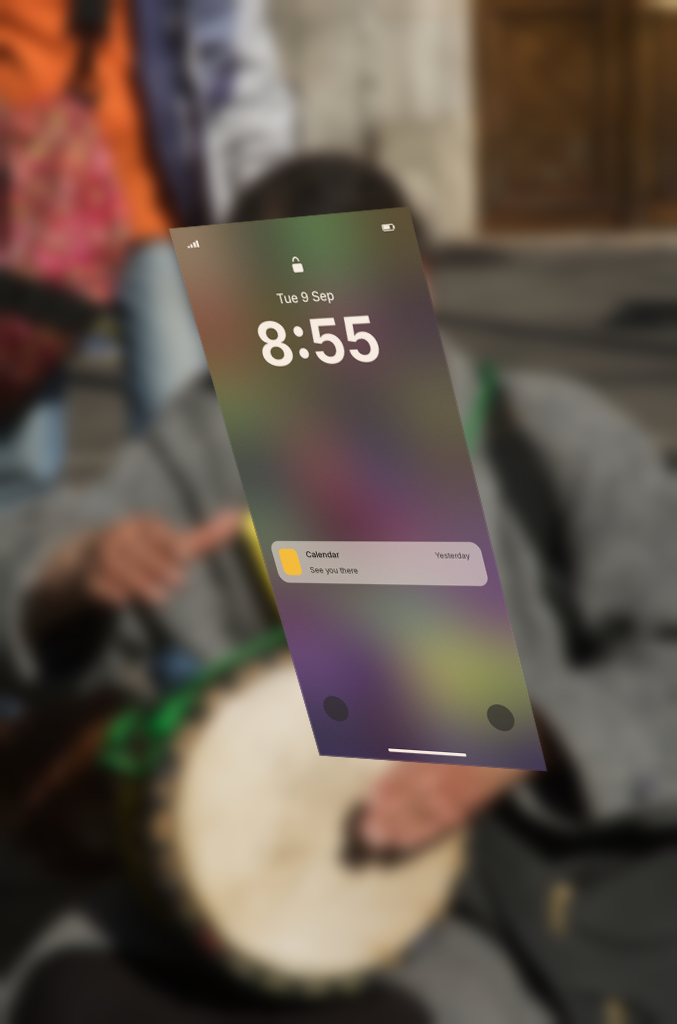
8.55
